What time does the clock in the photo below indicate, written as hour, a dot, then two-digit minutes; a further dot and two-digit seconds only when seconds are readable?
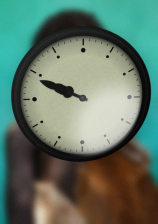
9.49
